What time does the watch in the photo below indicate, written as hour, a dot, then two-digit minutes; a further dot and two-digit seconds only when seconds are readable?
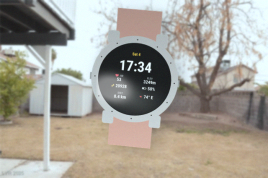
17.34
